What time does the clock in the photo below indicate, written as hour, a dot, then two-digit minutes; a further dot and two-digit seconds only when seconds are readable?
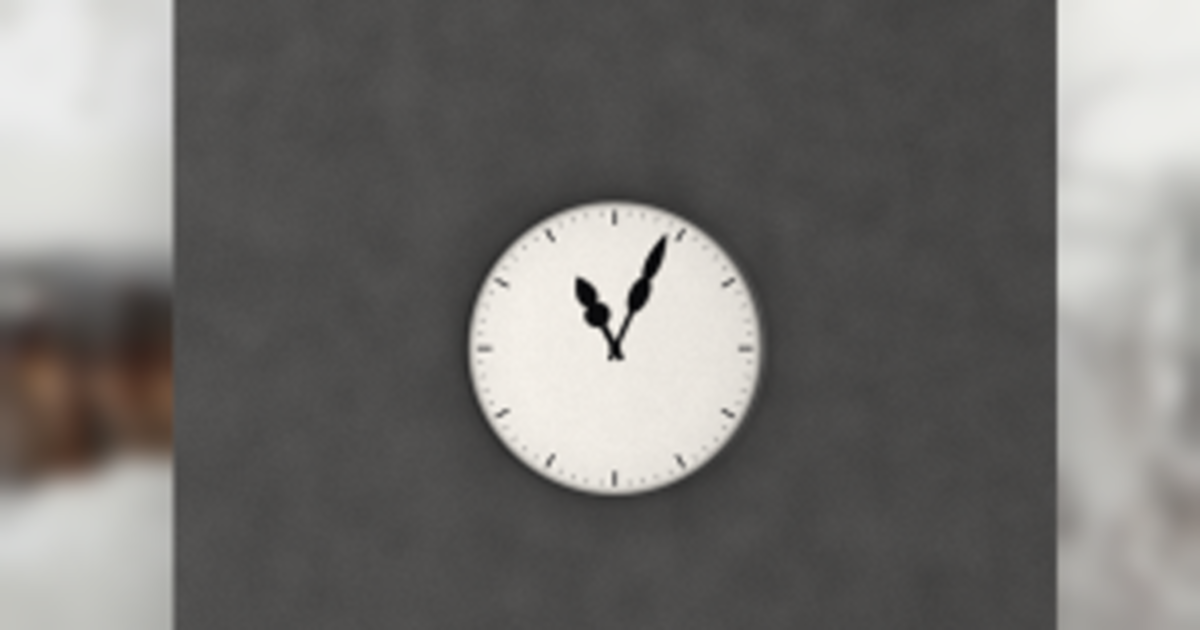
11.04
